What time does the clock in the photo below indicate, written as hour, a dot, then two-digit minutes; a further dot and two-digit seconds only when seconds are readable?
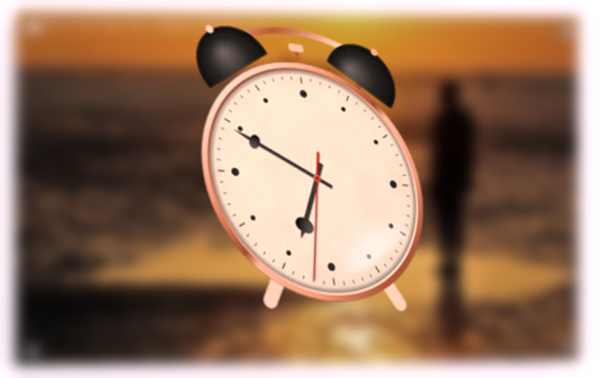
6.49.32
